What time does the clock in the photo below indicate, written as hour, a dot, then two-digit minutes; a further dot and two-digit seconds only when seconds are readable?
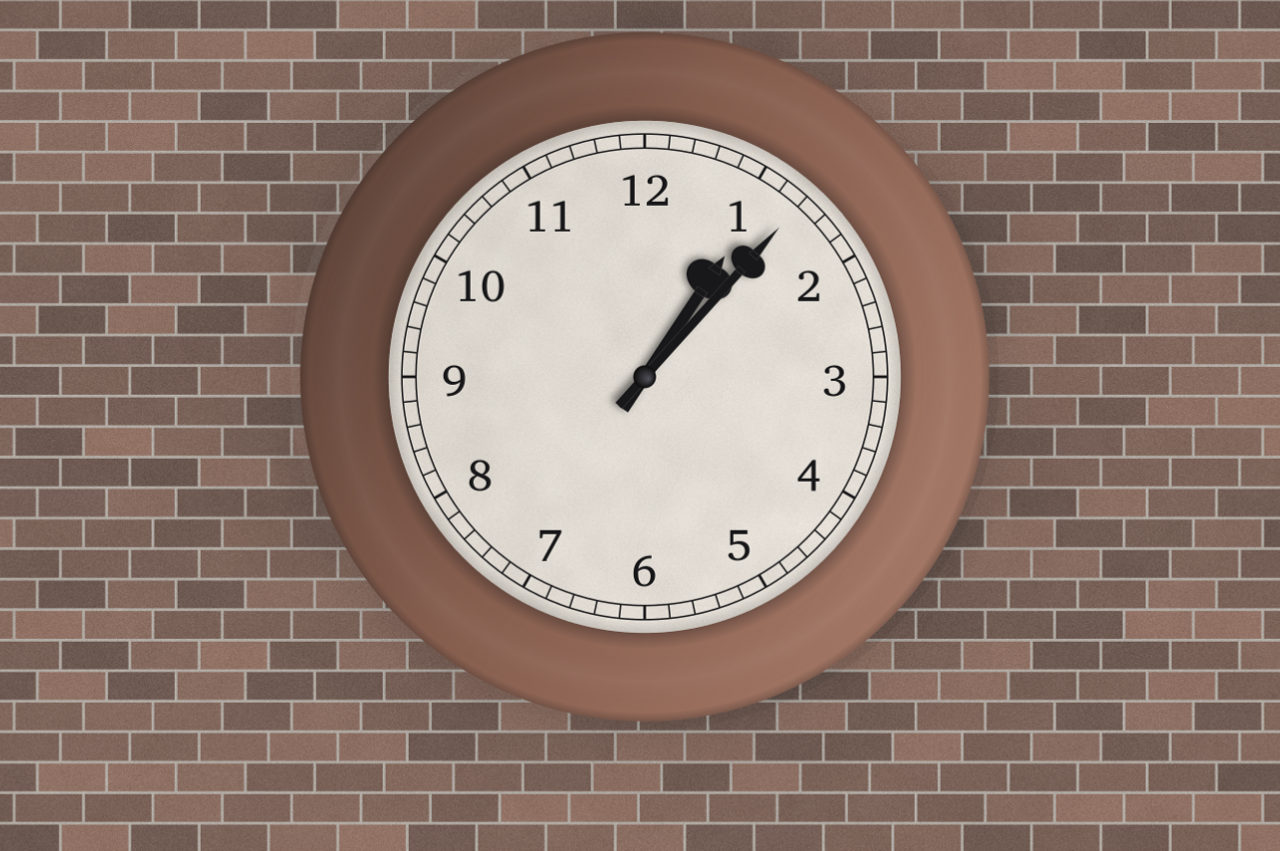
1.07
